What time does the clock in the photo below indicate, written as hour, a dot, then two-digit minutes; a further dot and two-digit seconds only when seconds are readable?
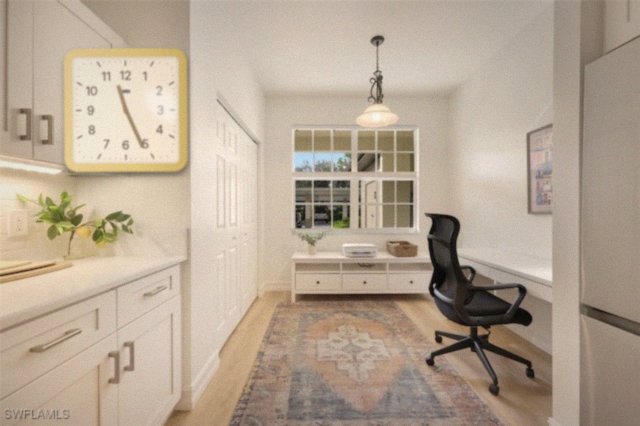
11.26
